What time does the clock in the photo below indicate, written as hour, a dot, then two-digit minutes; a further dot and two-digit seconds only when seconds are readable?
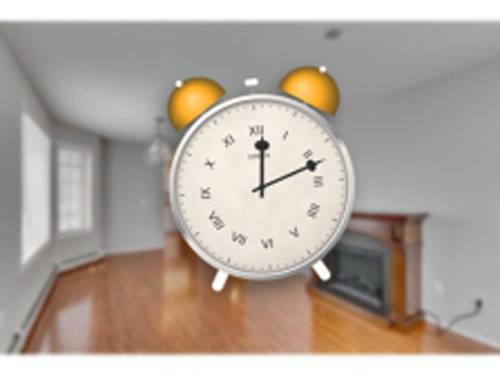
12.12
